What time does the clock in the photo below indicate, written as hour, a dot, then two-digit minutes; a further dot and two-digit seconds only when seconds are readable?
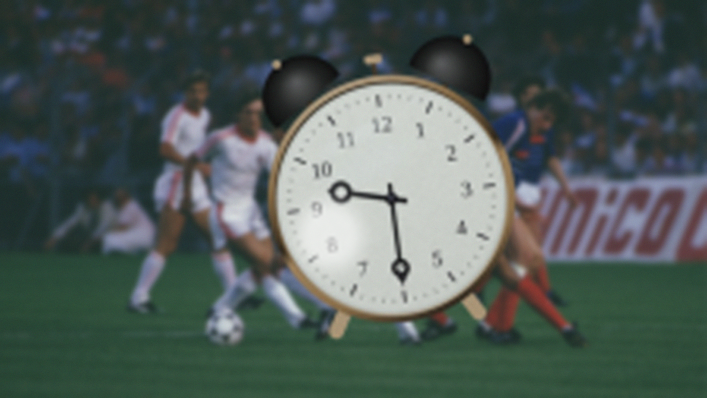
9.30
